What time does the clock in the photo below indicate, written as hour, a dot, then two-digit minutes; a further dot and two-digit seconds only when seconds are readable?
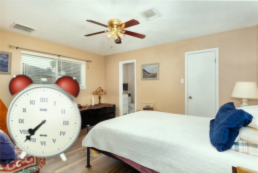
7.37
